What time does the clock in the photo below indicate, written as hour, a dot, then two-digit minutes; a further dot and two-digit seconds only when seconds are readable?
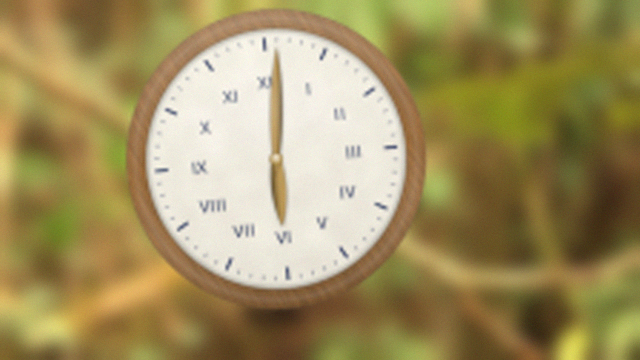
6.01
